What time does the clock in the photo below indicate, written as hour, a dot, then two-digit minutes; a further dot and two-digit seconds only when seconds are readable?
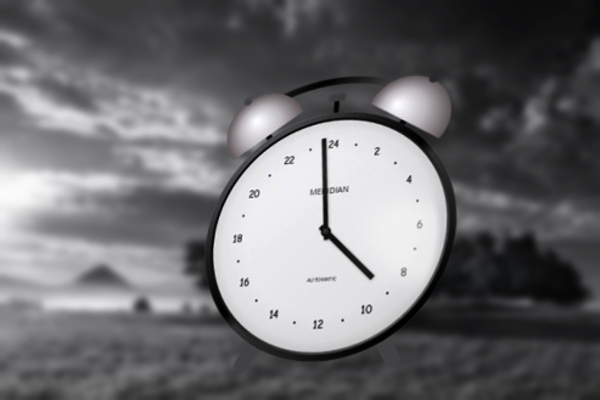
8.59
